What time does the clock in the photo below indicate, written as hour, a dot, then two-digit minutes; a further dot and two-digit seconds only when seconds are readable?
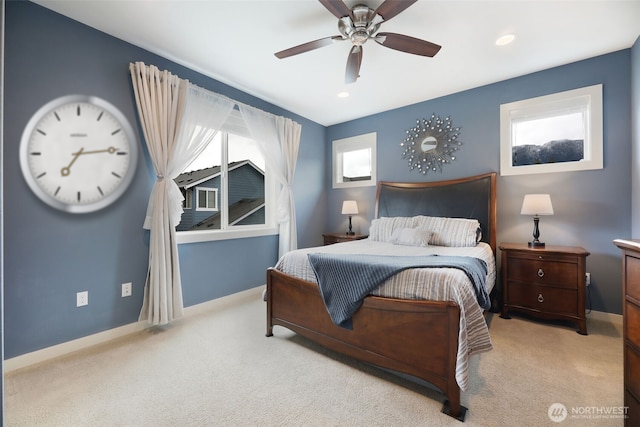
7.14
